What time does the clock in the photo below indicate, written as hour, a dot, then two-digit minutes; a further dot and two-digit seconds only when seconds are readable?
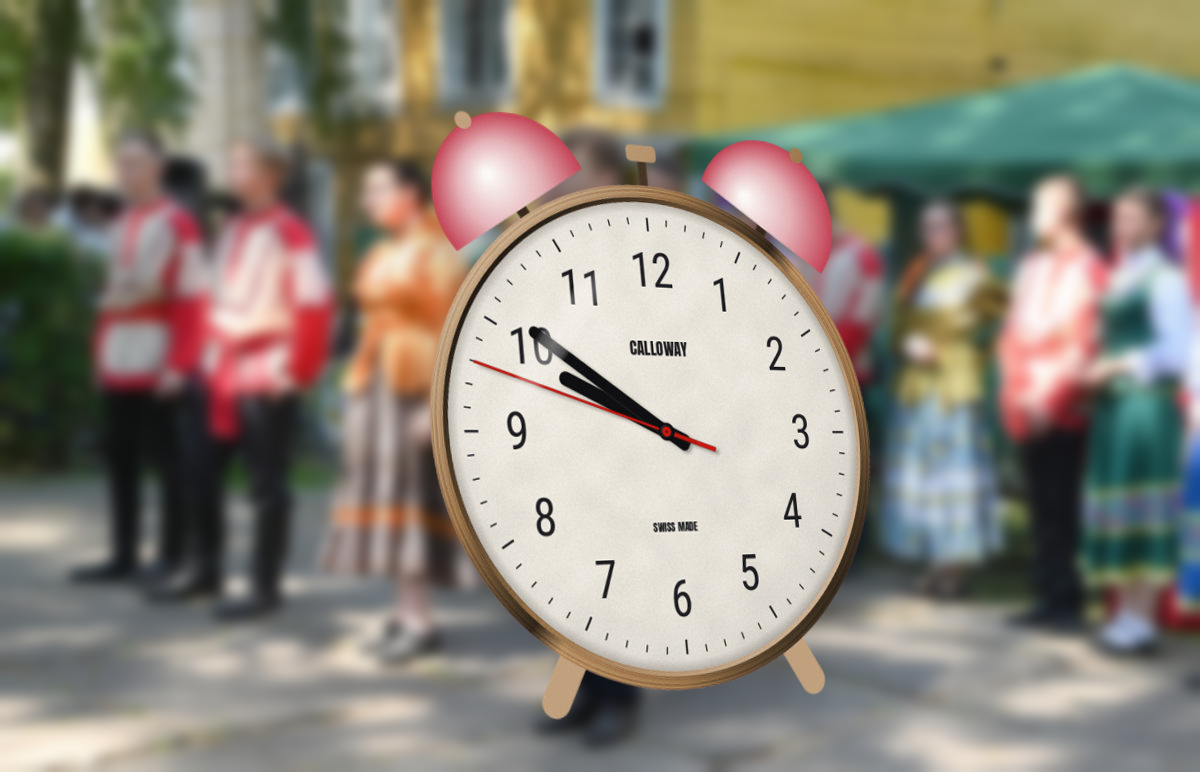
9.50.48
